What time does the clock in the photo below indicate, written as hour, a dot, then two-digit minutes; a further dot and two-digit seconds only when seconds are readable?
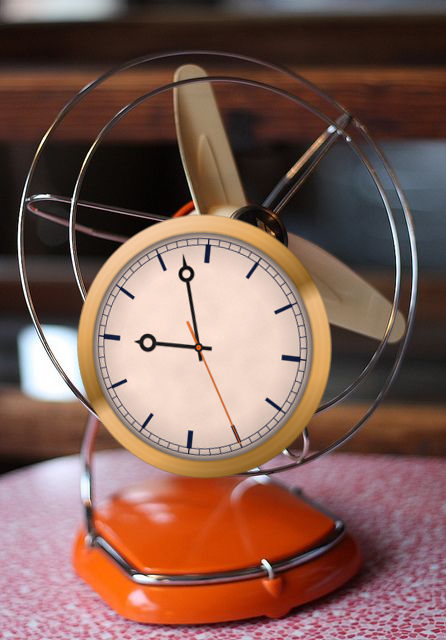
8.57.25
